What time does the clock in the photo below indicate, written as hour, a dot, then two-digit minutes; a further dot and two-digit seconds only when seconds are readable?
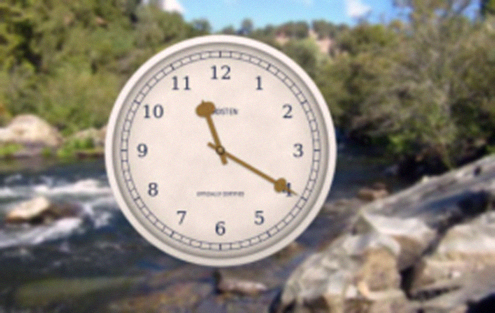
11.20
